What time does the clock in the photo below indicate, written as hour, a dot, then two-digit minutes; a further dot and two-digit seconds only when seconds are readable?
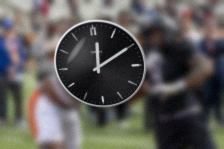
12.10
